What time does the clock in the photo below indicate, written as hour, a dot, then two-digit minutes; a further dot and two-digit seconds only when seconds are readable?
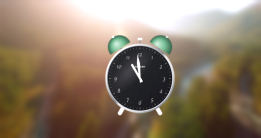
10.59
